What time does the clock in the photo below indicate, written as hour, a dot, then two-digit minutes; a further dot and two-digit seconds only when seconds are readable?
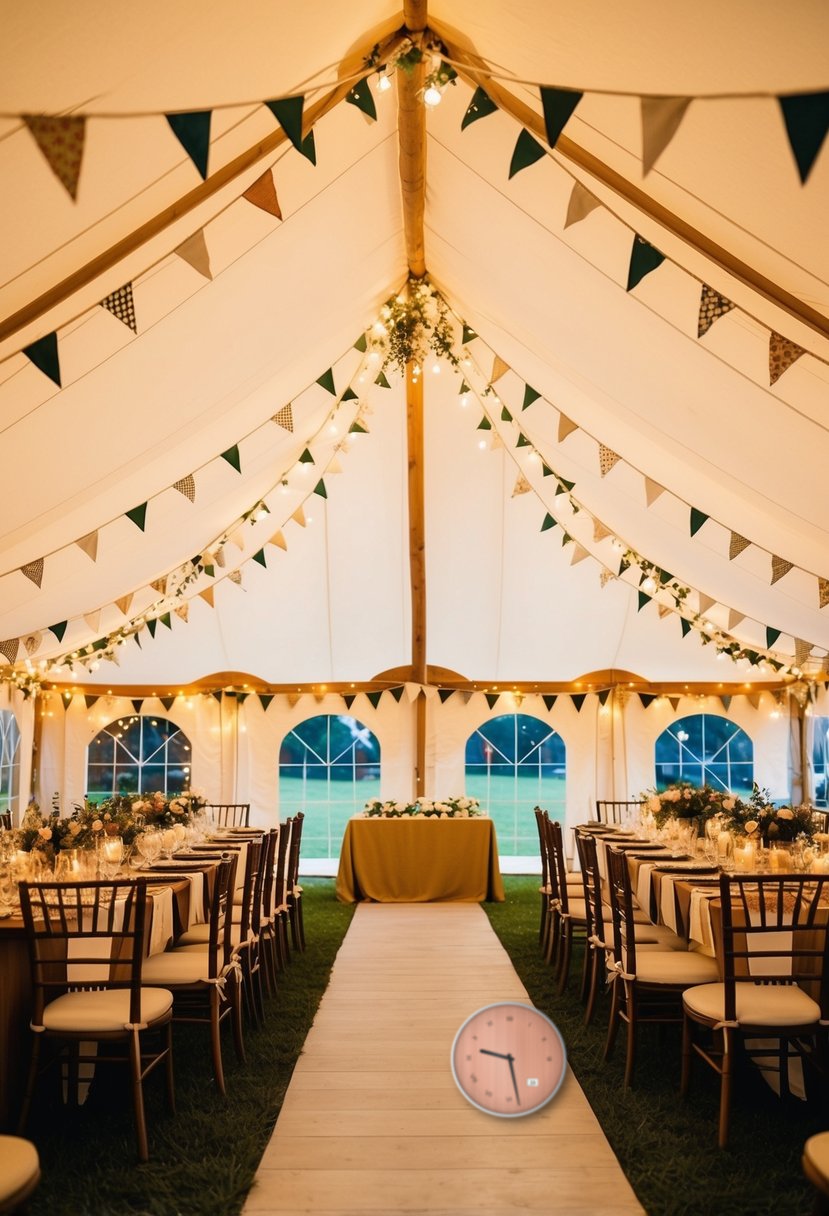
9.28
